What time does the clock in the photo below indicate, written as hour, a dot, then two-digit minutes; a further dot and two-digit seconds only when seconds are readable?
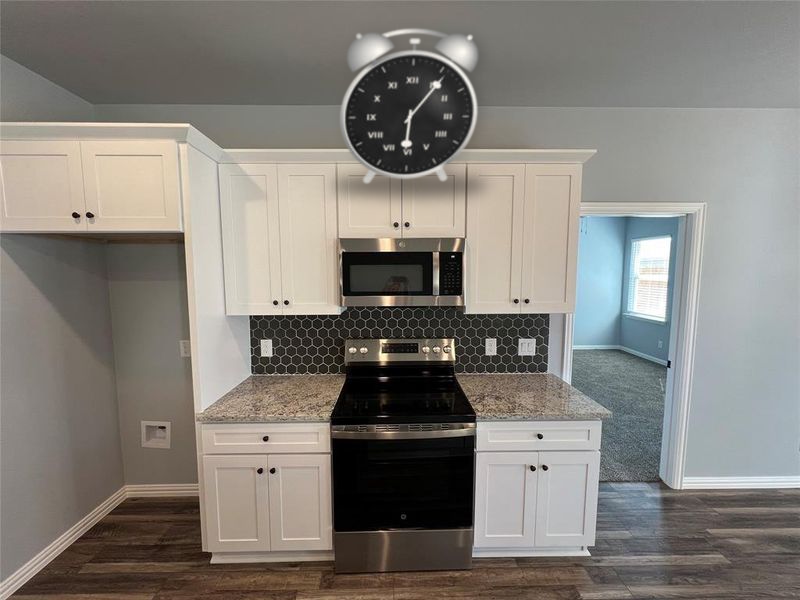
6.06
